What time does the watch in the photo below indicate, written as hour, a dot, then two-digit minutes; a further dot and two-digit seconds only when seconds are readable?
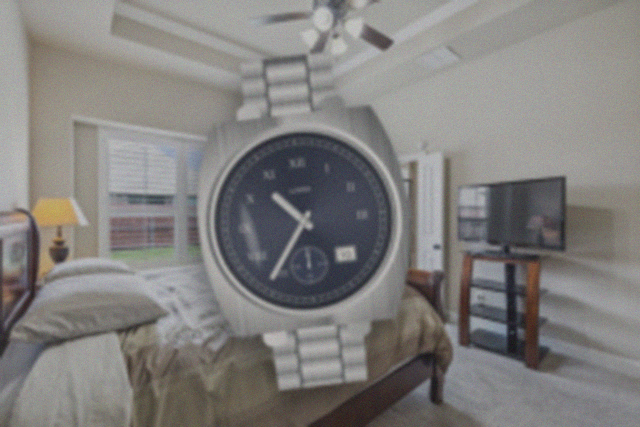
10.36
